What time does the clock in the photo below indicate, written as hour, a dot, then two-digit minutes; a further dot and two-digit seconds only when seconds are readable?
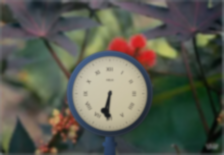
6.31
